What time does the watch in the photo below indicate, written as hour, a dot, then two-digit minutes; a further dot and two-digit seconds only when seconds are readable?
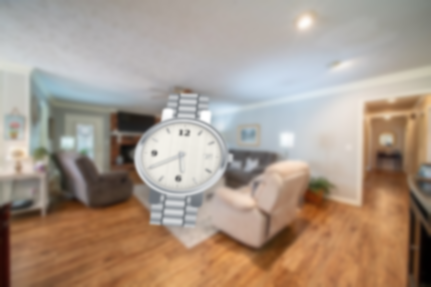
5.40
